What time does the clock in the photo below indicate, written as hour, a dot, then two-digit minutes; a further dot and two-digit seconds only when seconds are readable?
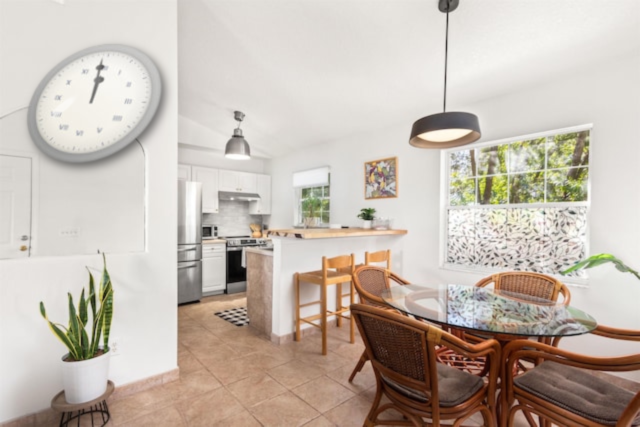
11.59
